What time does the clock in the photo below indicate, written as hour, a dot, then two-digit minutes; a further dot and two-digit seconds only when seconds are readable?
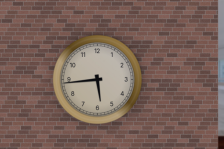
5.44
